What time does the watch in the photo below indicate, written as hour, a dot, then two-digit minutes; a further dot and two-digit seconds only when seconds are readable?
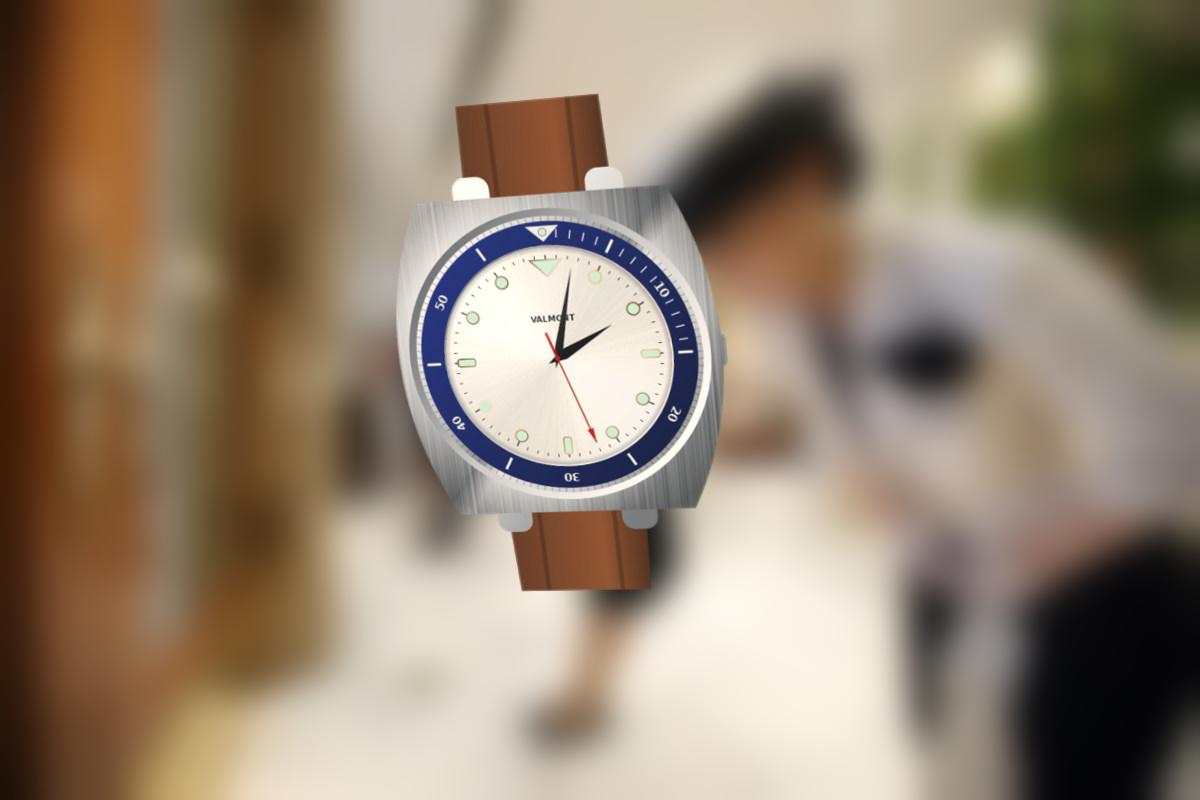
2.02.27
